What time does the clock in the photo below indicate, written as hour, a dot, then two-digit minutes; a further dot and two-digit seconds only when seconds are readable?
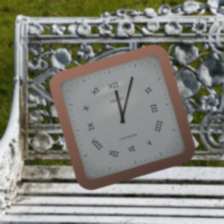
12.05
